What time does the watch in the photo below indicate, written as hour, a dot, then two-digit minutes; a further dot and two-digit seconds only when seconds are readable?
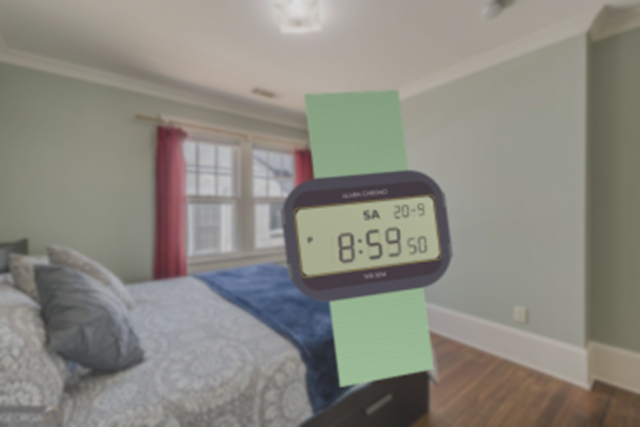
8.59.50
